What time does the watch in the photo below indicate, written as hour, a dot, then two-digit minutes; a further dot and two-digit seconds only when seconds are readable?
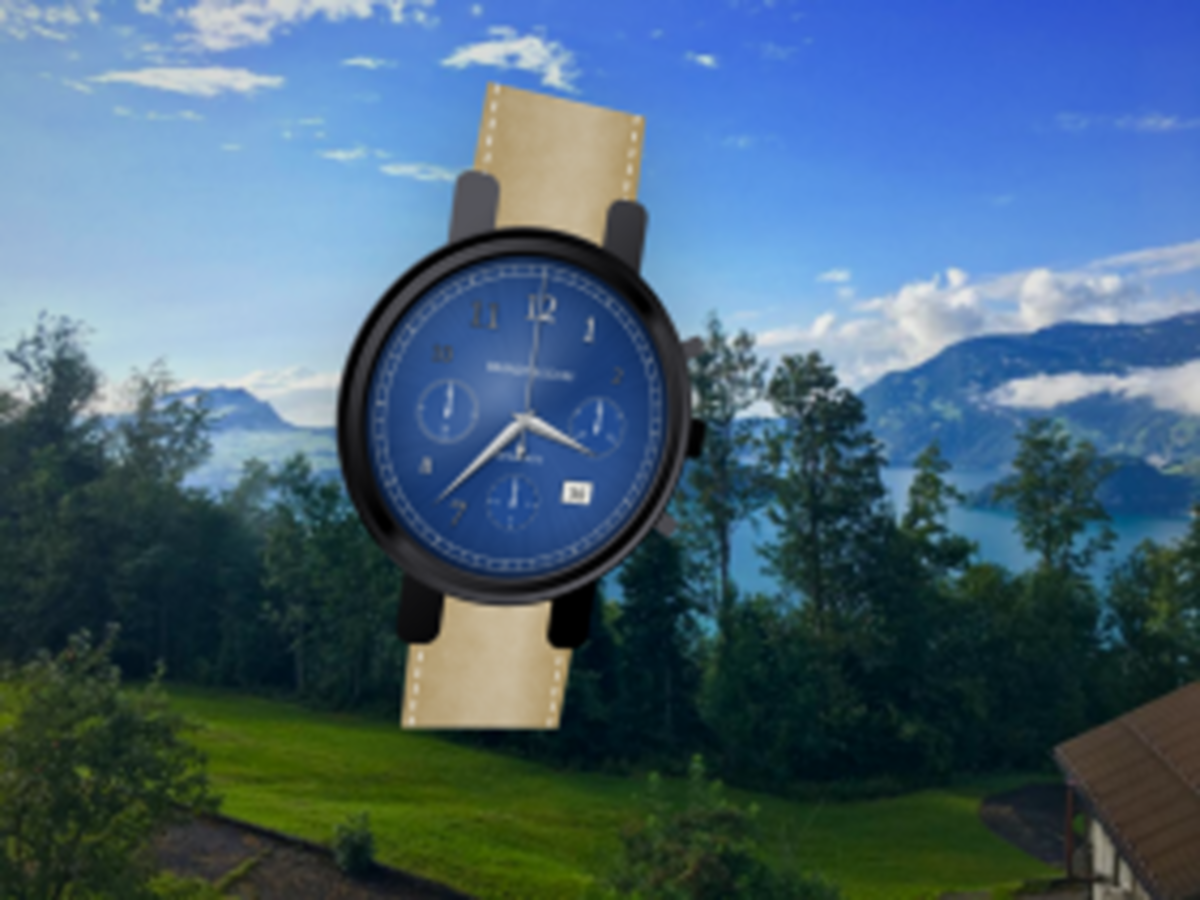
3.37
